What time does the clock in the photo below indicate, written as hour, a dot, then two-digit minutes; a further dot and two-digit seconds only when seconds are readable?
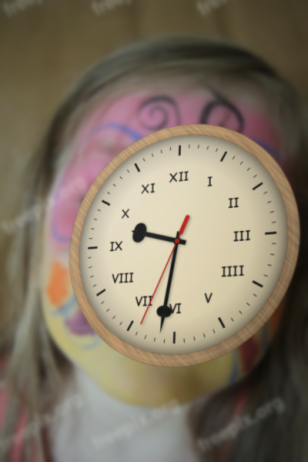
9.31.34
